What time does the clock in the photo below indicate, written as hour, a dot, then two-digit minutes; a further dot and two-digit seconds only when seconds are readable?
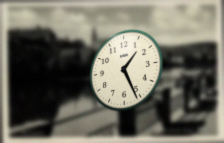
1.26
